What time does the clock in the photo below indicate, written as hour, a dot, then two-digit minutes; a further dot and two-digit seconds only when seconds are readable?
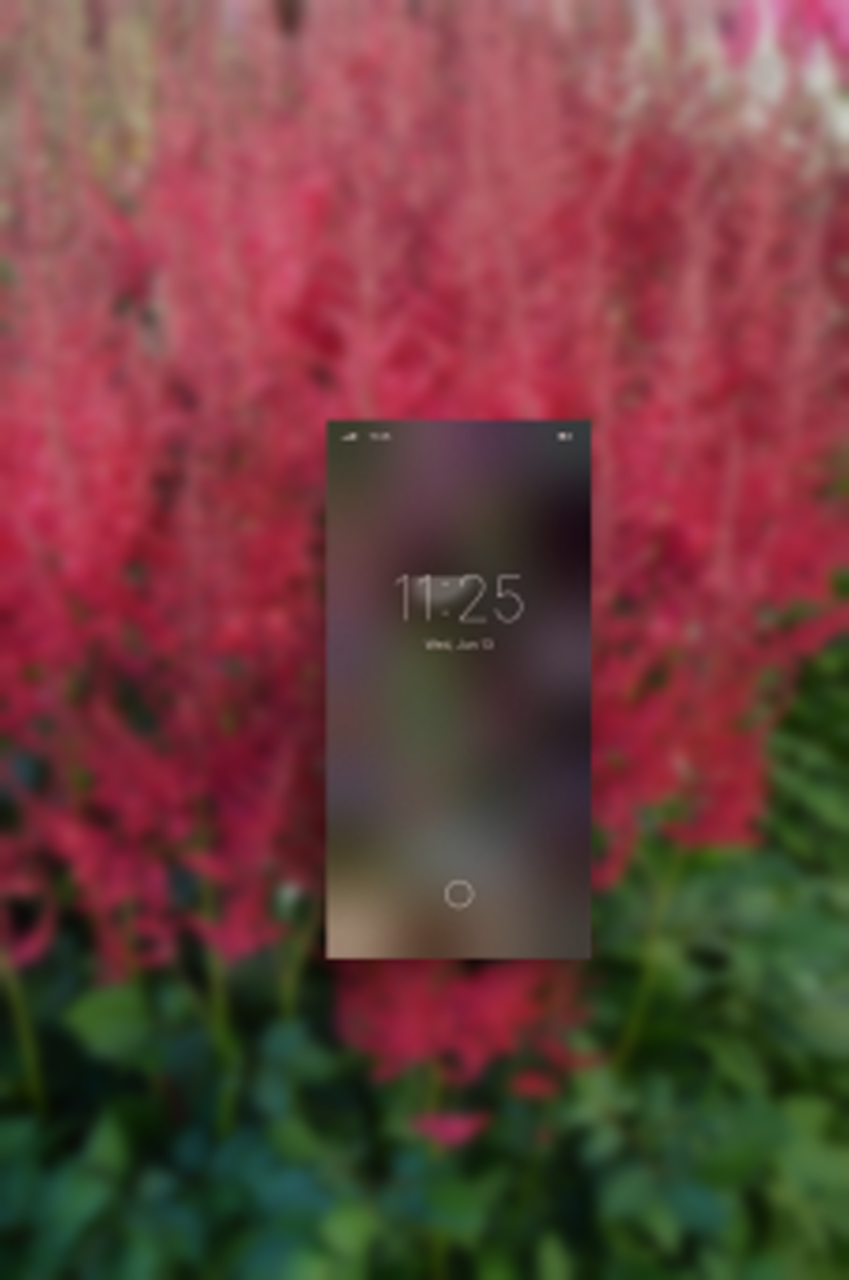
11.25
